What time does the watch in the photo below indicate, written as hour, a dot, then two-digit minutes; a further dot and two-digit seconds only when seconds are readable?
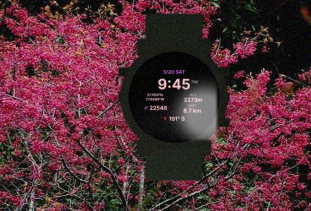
9.45
